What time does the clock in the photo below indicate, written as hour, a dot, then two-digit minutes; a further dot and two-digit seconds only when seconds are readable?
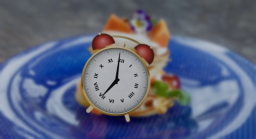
6.59
